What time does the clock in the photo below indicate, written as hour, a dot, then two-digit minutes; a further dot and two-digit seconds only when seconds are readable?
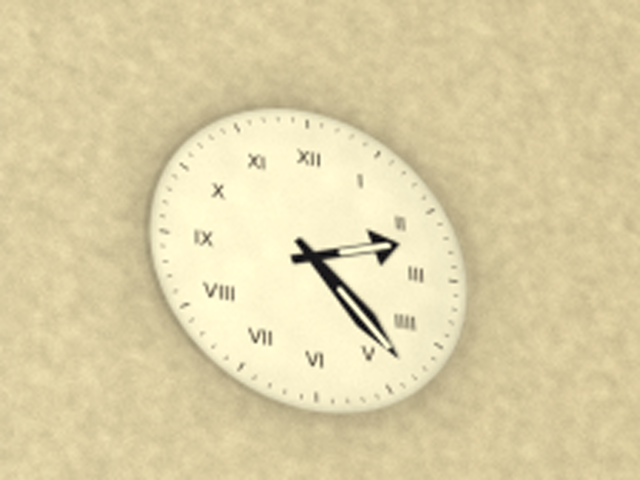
2.23
